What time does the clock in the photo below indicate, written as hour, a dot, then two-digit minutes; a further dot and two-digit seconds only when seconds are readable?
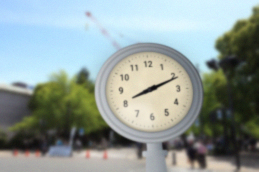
8.11
